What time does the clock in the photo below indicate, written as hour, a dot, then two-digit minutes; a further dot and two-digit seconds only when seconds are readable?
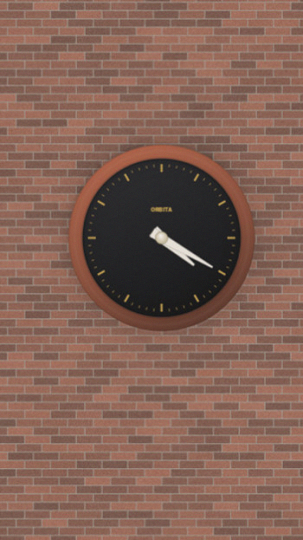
4.20
